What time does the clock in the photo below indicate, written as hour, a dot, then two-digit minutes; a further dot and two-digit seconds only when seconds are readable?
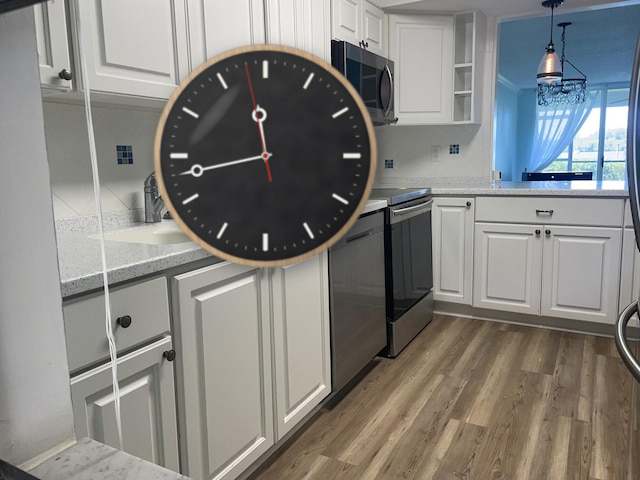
11.42.58
